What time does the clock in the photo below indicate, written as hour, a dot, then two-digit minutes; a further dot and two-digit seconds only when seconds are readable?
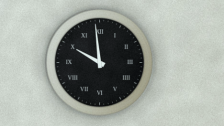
9.59
